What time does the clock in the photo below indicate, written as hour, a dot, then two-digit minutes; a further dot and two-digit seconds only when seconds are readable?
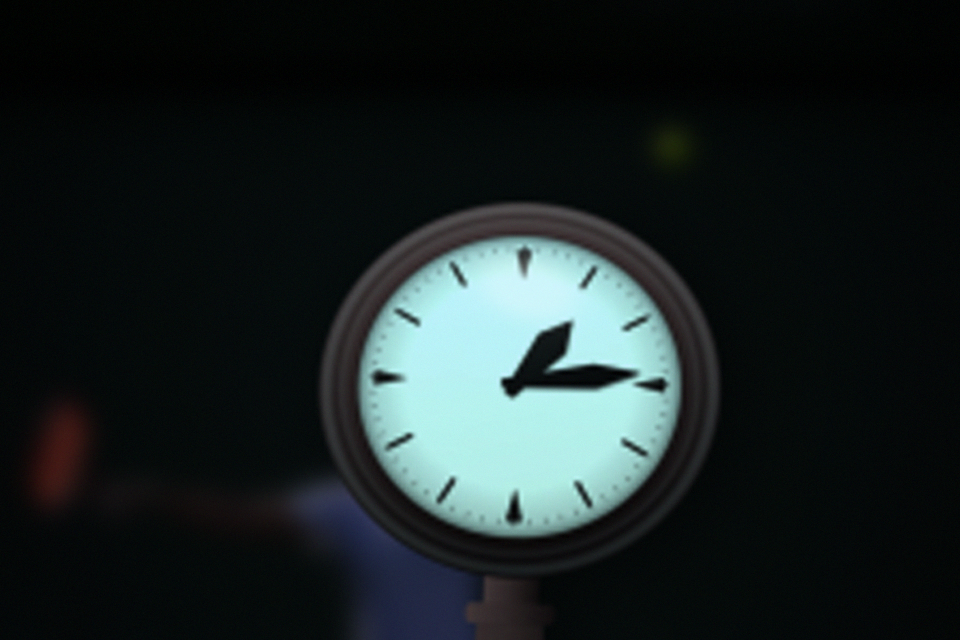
1.14
